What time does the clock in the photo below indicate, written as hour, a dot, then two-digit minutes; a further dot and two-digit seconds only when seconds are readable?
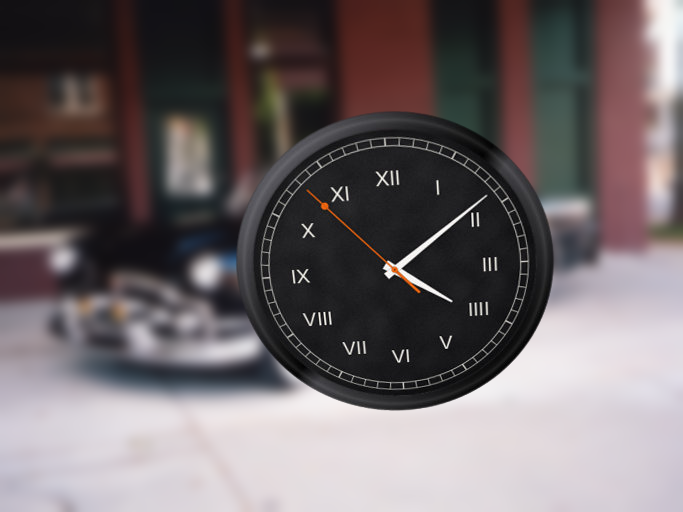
4.08.53
